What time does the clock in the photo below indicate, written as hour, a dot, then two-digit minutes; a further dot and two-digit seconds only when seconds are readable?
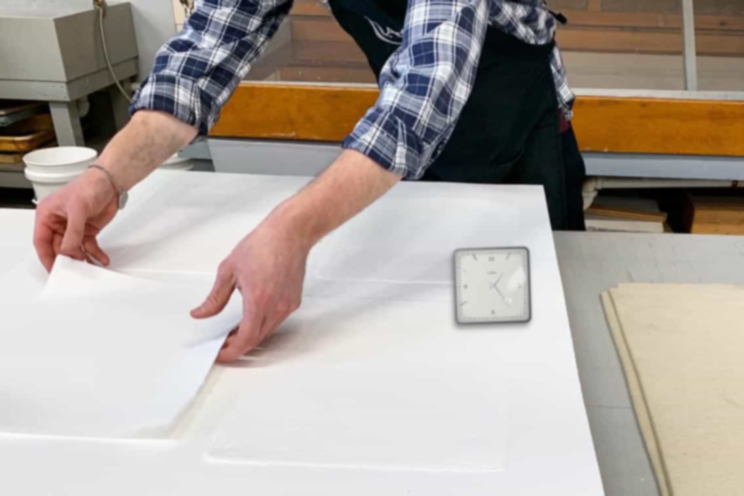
1.24
